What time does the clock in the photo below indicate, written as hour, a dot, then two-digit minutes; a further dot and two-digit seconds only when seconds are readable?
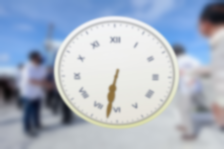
6.32
